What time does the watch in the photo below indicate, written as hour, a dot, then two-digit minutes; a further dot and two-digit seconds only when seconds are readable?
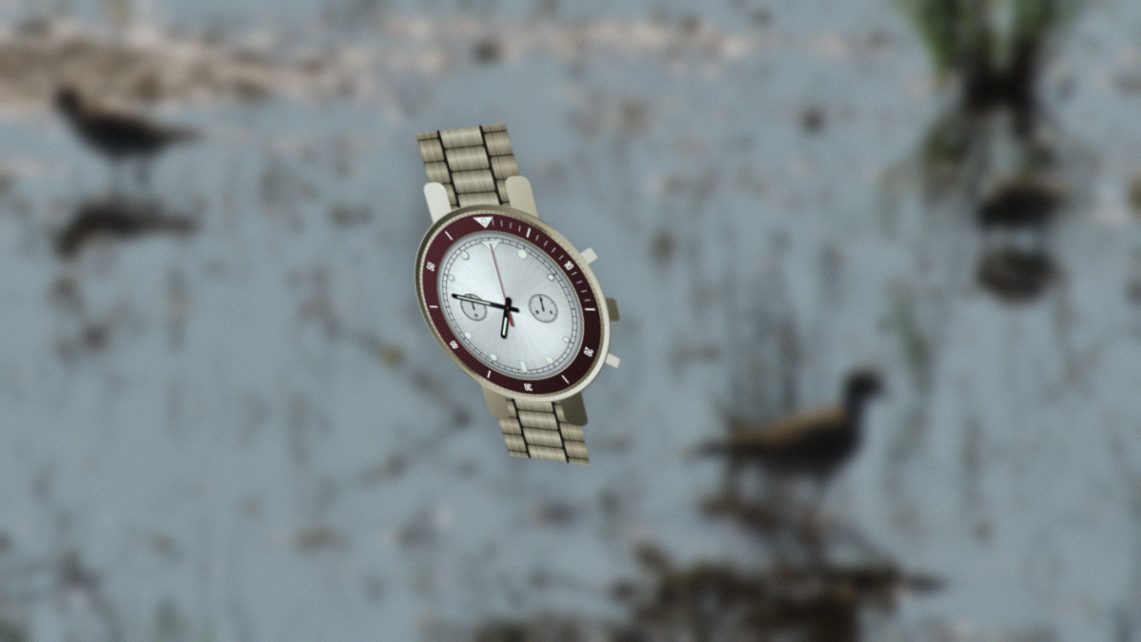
6.47
